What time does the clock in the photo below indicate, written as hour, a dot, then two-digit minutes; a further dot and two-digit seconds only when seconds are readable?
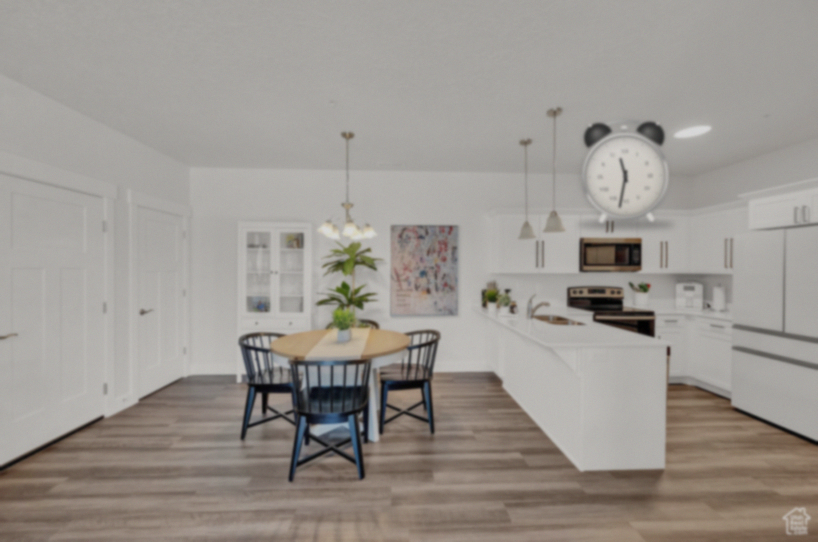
11.32
